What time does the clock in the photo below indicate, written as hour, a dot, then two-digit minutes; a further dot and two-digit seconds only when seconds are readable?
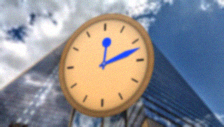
12.12
